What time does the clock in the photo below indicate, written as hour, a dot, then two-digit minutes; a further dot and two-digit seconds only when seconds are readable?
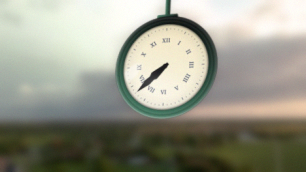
7.38
